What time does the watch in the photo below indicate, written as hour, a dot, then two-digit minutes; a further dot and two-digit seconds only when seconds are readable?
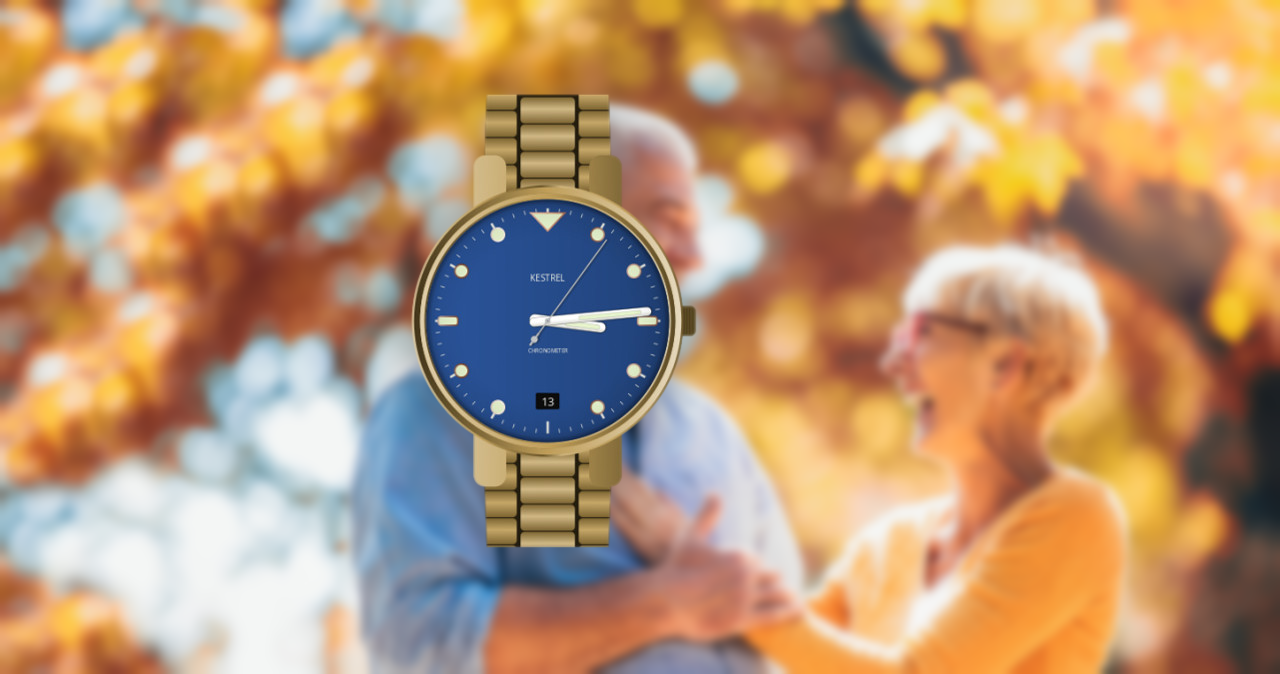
3.14.06
